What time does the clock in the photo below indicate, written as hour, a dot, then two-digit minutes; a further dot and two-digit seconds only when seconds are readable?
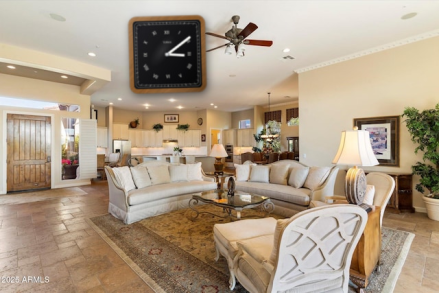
3.09
